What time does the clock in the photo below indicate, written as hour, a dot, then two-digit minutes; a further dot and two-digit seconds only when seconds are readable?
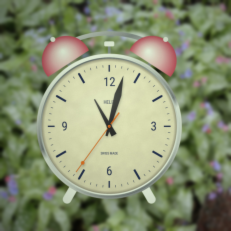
11.02.36
